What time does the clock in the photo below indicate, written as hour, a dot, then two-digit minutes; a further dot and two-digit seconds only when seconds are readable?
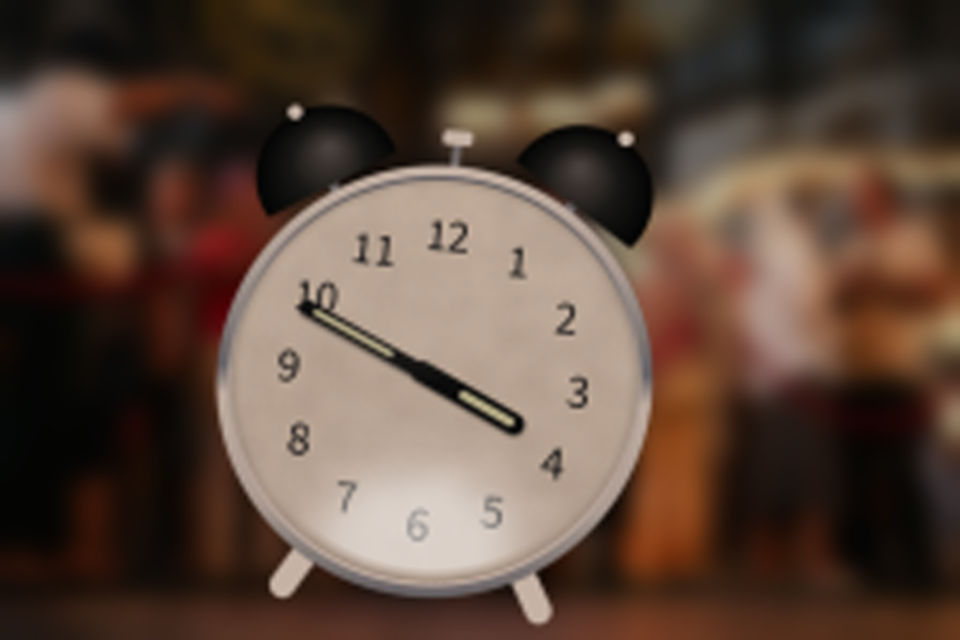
3.49
